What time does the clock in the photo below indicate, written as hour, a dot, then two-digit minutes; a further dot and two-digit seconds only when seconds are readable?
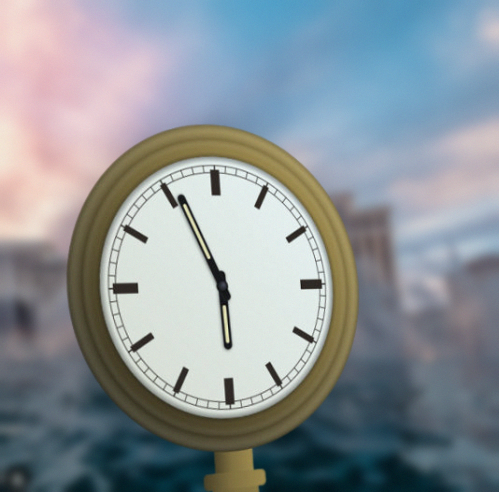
5.56
